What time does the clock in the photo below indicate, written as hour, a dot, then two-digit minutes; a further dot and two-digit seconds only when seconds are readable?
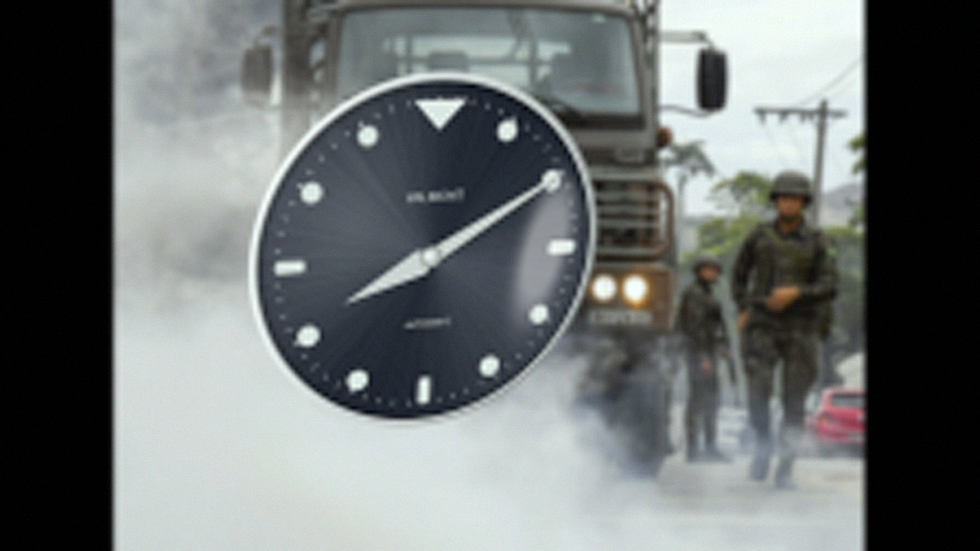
8.10
